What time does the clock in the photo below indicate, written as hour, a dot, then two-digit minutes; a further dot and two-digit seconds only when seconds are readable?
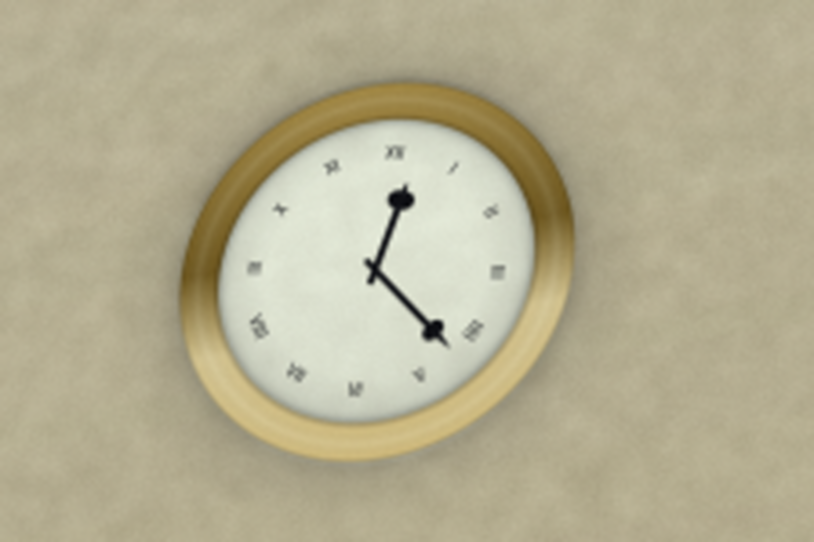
12.22
